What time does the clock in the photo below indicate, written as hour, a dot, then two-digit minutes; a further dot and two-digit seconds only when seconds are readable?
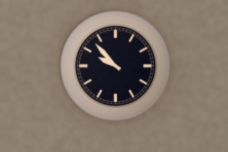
9.53
